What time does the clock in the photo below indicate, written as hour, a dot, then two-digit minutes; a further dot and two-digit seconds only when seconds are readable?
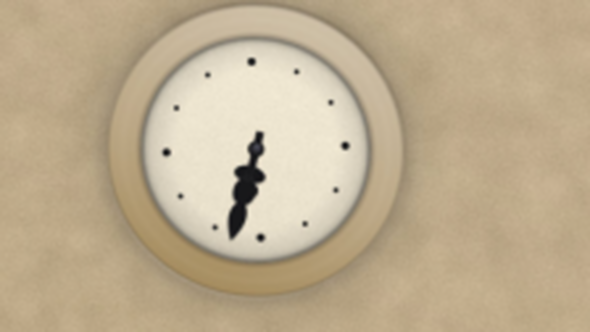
6.33
